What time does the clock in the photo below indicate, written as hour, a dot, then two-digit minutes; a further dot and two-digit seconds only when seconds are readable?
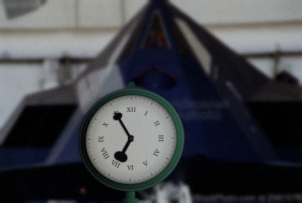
6.55
